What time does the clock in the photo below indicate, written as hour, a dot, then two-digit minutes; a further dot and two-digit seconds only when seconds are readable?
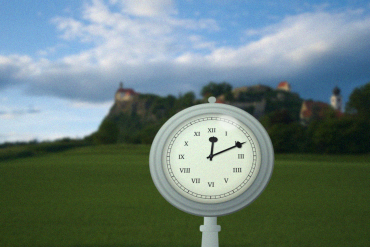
12.11
